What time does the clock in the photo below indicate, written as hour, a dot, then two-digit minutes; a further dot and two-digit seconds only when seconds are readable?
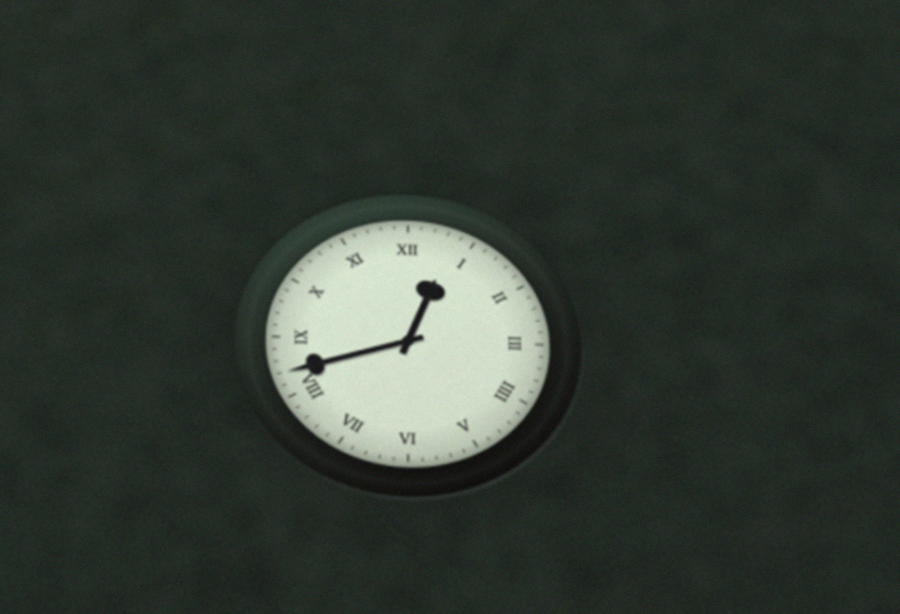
12.42
